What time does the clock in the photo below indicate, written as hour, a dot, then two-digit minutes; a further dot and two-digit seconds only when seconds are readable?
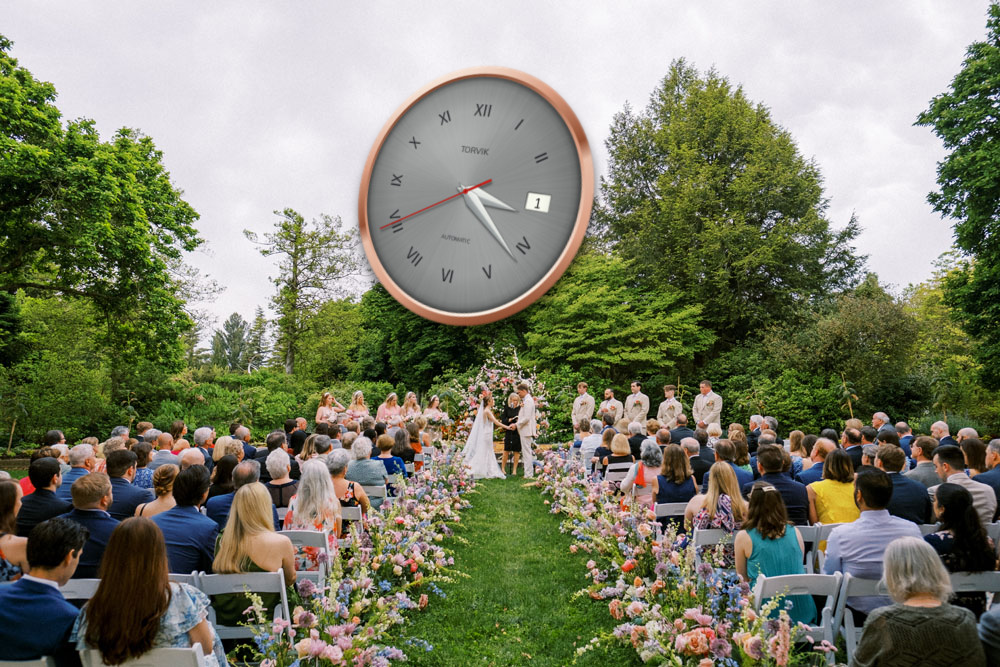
3.21.40
